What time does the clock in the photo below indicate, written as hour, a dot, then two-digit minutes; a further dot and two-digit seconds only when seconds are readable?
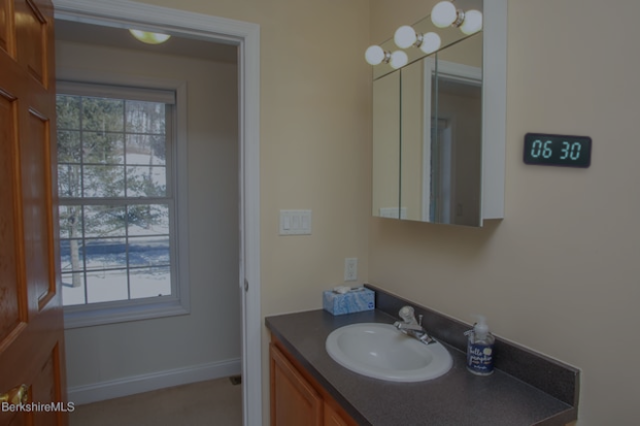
6.30
